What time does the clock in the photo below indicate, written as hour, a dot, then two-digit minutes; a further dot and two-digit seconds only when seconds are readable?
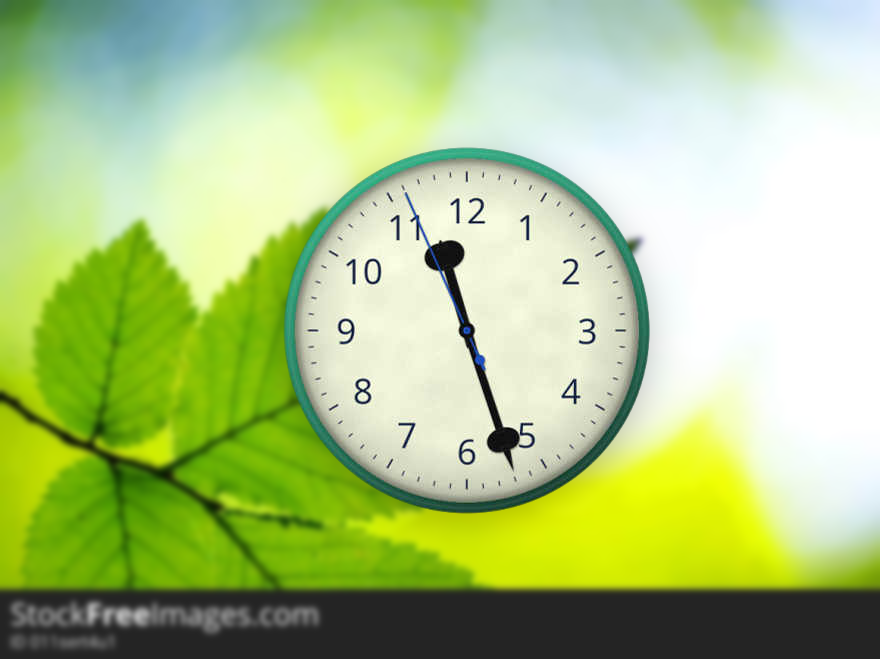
11.26.56
